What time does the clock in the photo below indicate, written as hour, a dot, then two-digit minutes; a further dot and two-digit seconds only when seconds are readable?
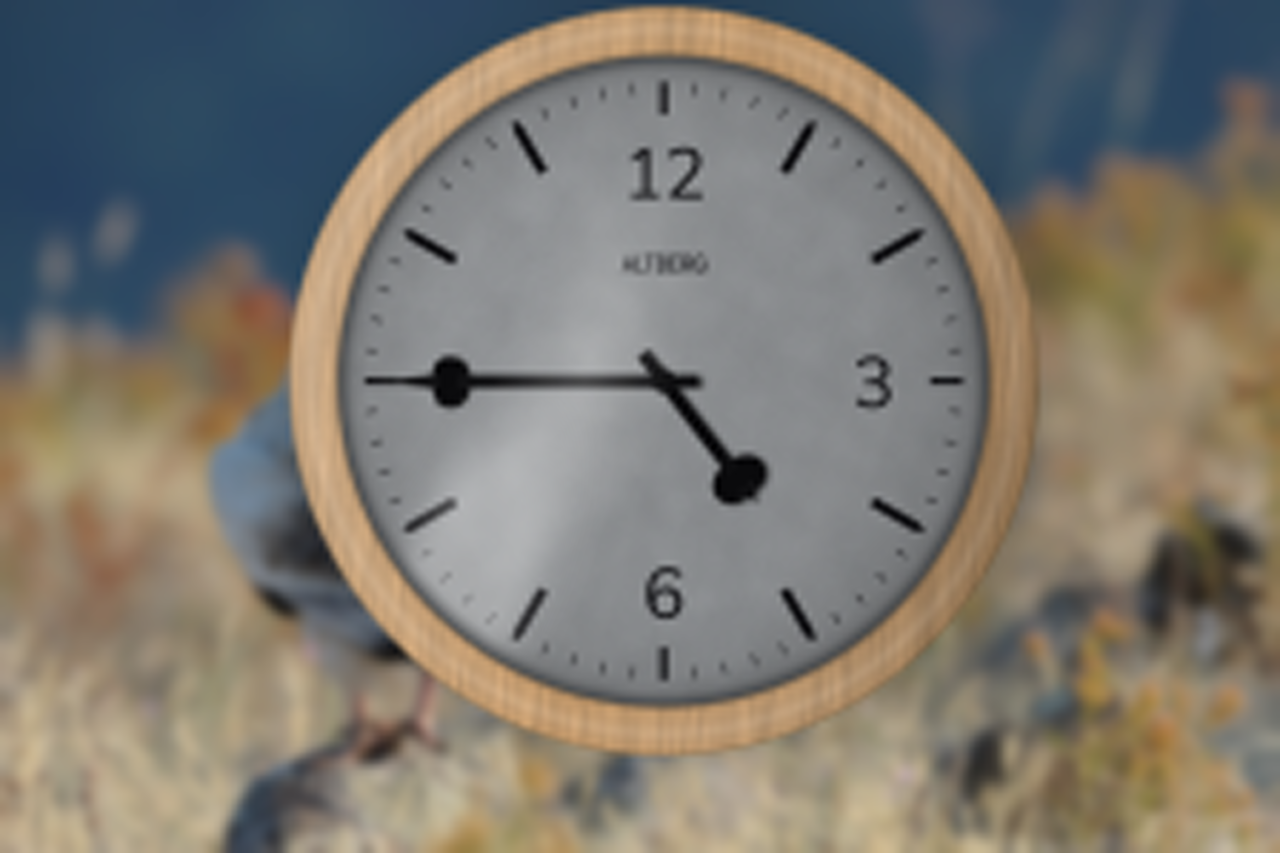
4.45
